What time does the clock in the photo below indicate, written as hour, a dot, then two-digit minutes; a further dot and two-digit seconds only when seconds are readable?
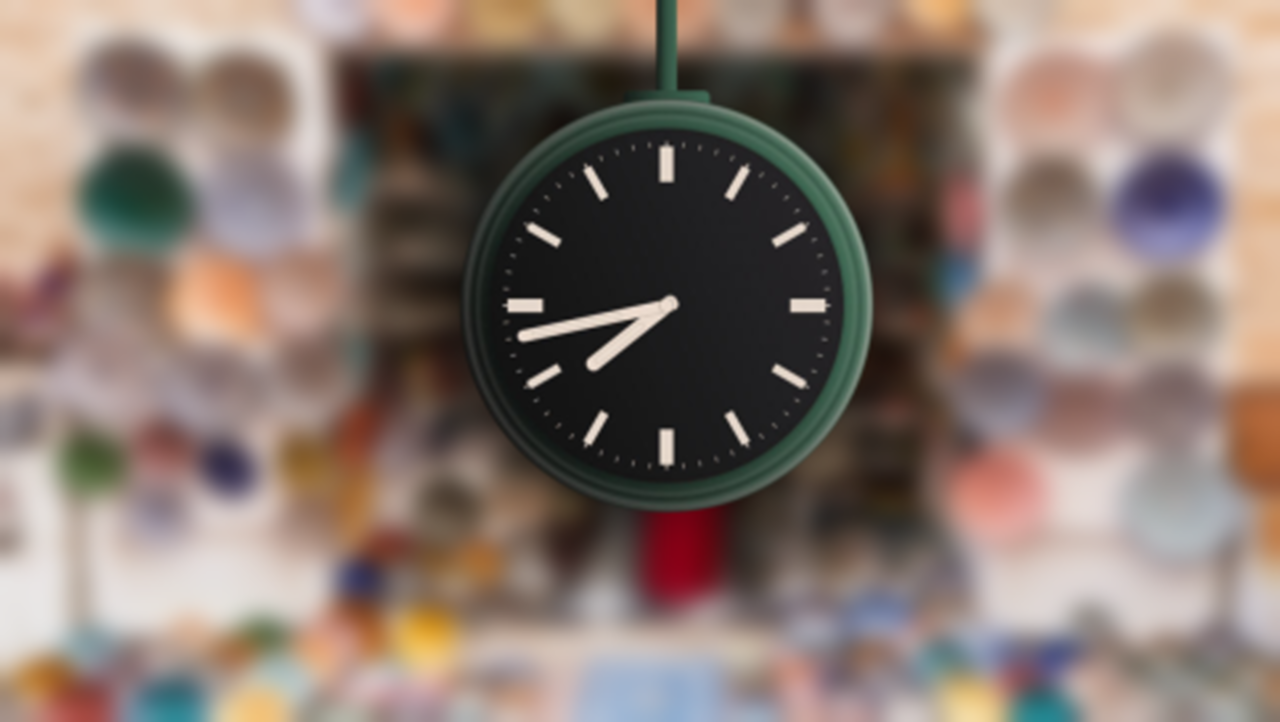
7.43
